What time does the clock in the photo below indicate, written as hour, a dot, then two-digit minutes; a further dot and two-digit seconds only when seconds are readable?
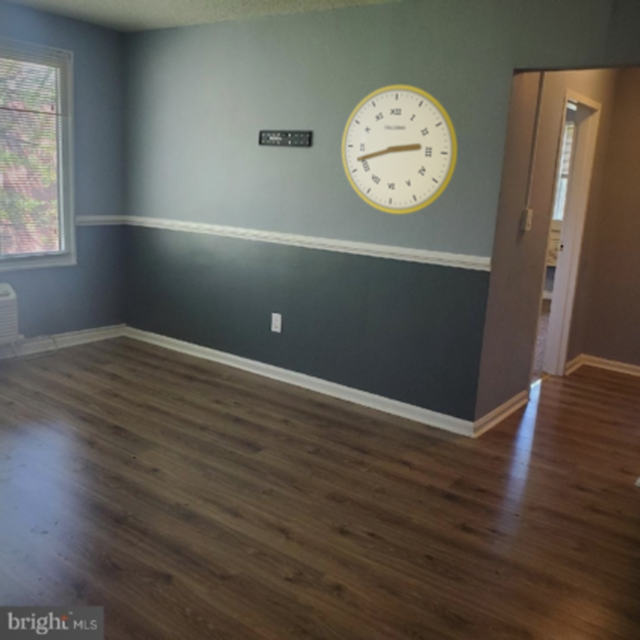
2.42
